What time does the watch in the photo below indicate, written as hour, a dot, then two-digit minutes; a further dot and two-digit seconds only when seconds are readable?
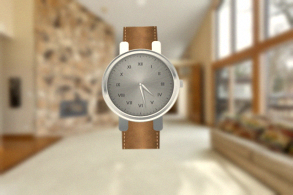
4.28
